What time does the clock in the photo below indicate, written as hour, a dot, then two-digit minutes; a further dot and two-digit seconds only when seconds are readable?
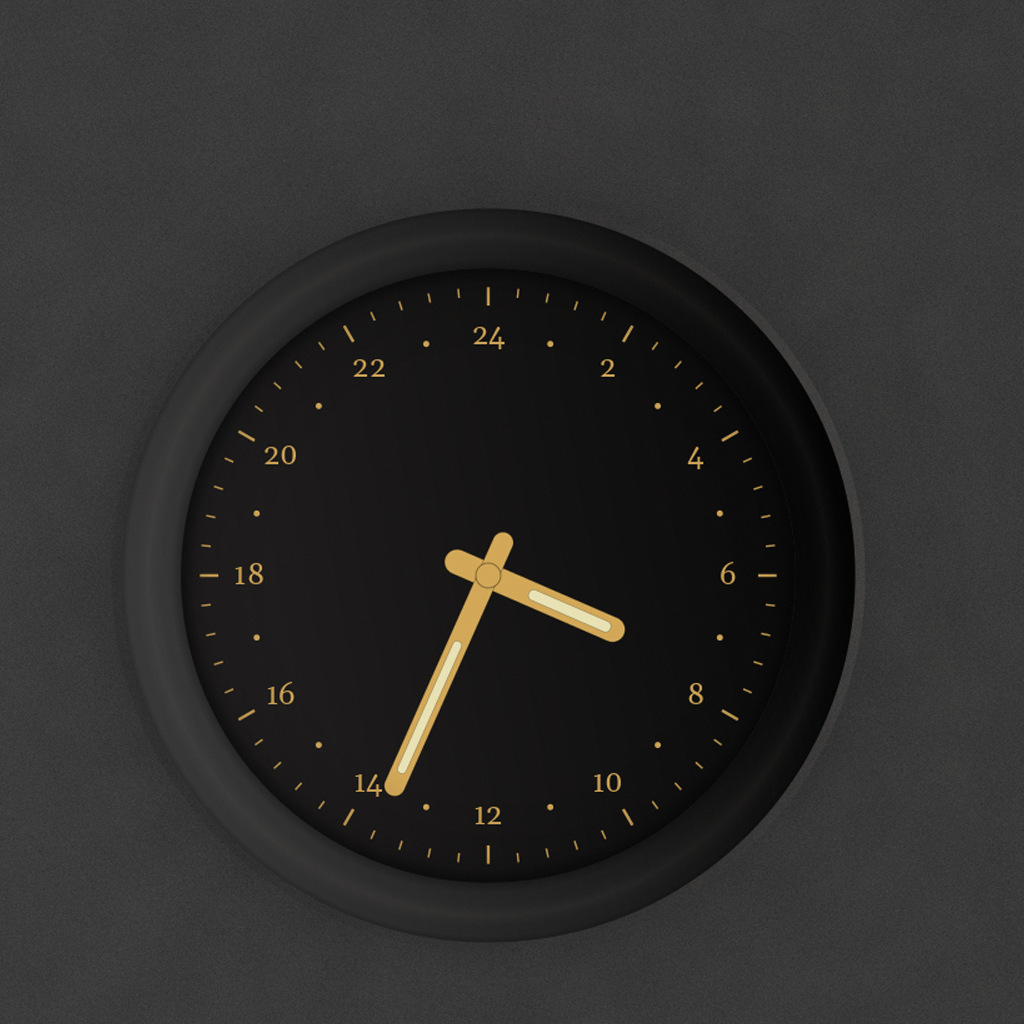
7.34
